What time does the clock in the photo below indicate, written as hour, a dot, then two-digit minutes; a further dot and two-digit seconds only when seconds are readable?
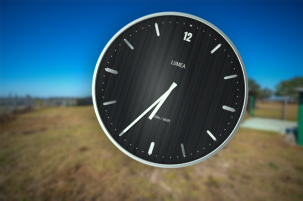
6.35
